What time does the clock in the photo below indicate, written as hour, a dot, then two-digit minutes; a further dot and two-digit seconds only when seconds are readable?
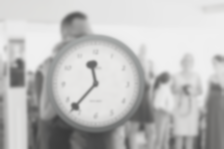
11.37
